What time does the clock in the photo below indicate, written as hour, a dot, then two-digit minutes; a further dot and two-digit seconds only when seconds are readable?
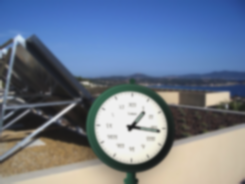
1.16
